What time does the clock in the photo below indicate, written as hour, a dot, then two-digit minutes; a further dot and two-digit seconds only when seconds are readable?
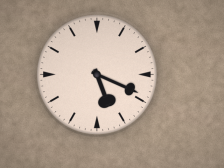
5.19
